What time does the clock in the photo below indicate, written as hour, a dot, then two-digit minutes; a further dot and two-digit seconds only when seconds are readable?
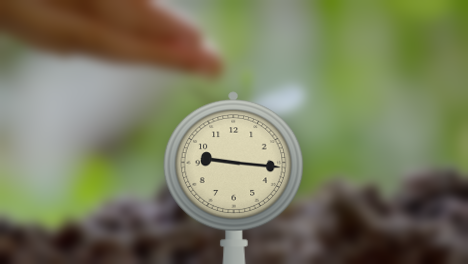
9.16
